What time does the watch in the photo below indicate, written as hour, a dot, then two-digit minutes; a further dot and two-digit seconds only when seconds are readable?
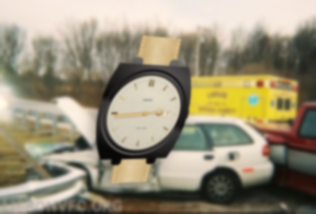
2.44
